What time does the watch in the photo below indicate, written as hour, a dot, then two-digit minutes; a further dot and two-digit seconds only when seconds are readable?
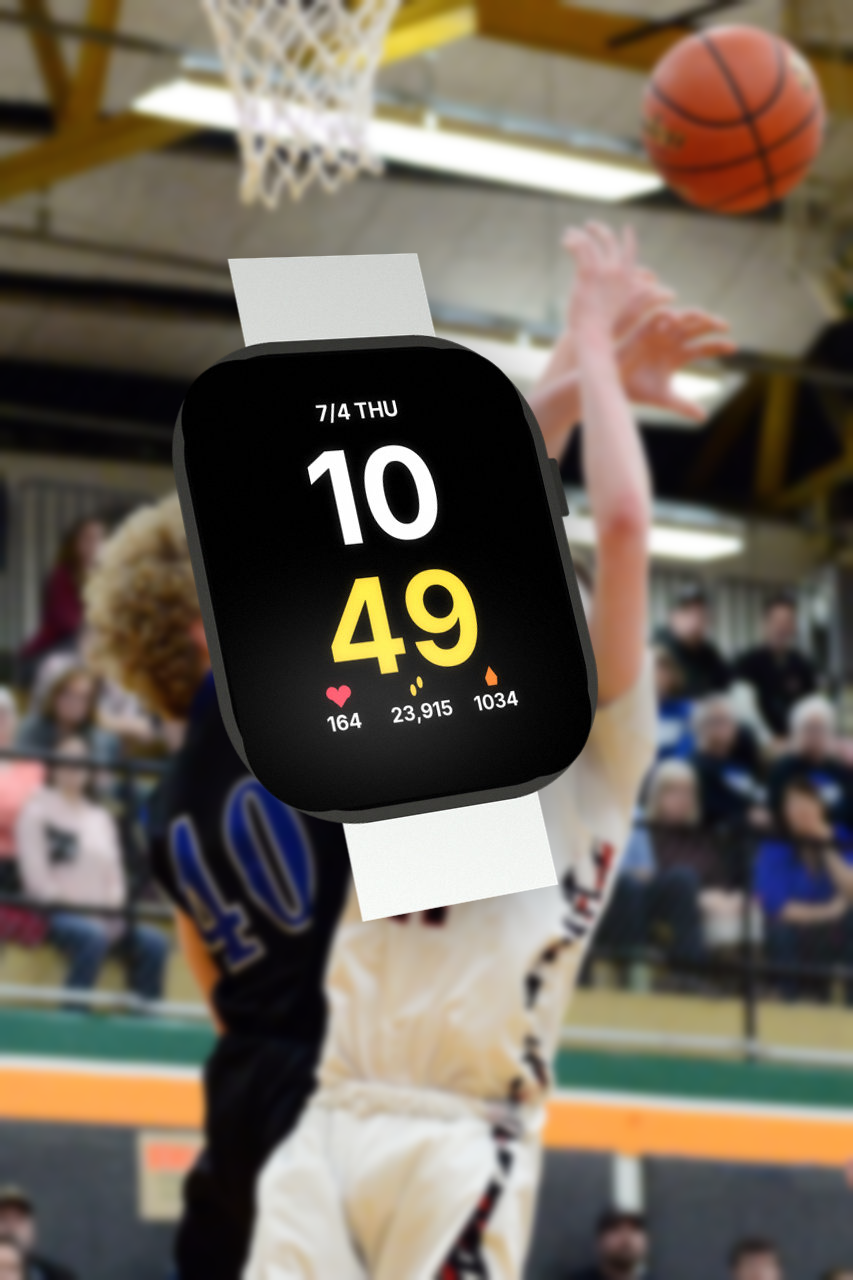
10.49
